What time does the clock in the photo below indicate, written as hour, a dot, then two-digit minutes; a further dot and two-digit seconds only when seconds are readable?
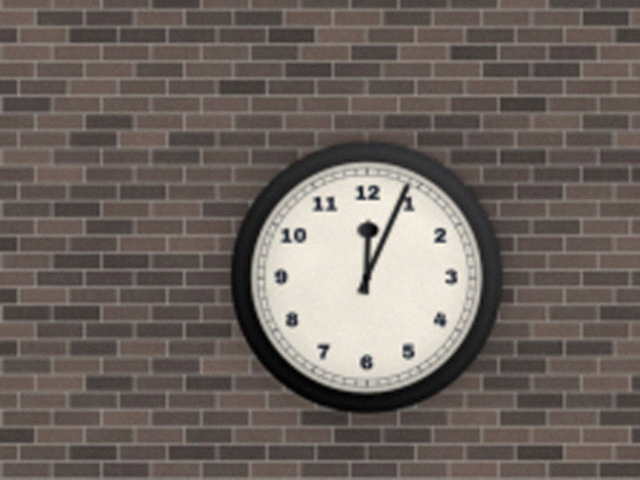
12.04
